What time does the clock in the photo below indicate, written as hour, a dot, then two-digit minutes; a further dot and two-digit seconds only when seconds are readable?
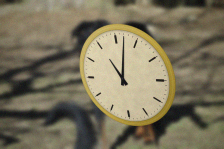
11.02
